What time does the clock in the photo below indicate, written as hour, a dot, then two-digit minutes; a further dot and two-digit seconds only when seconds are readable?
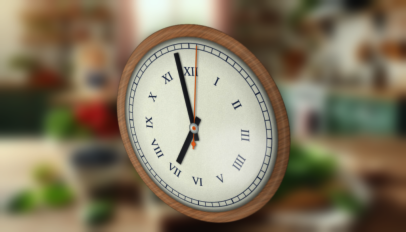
6.58.01
